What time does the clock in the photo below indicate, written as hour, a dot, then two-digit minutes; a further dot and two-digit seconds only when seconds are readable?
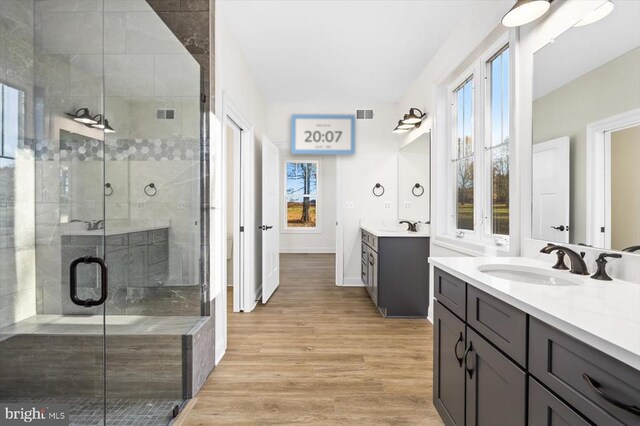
20.07
